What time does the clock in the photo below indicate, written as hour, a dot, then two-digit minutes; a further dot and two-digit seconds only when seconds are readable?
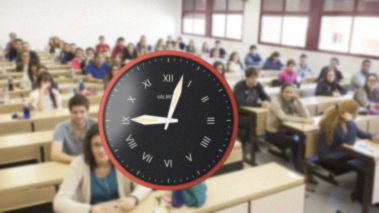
9.03
